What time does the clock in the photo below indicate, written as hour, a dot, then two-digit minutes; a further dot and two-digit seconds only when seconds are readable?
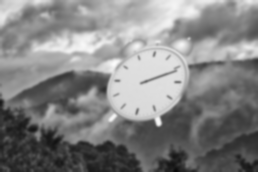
2.11
